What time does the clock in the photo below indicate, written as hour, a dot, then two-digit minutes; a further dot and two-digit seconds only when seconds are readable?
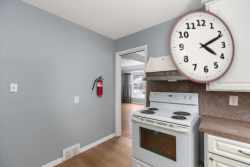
4.11
